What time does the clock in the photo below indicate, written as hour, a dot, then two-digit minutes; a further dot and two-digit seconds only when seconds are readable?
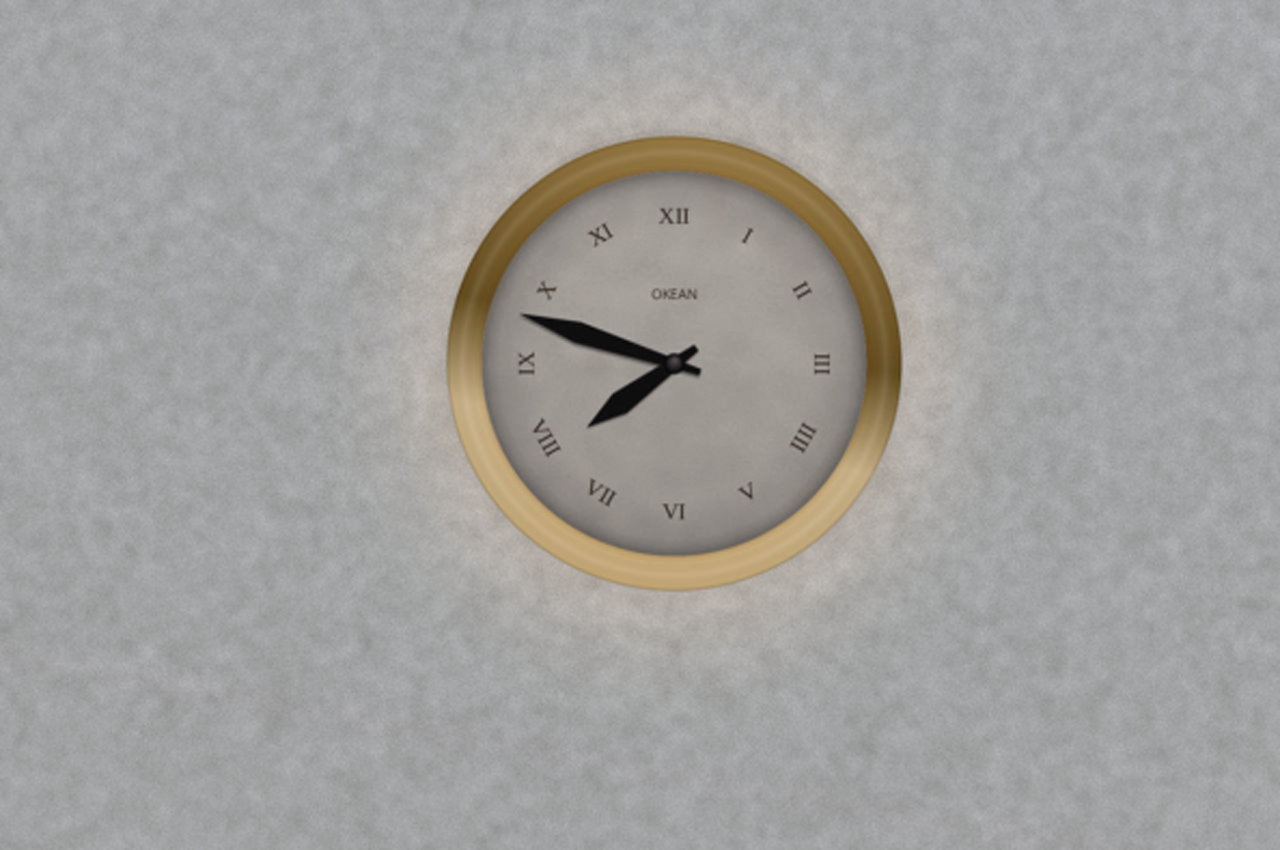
7.48
